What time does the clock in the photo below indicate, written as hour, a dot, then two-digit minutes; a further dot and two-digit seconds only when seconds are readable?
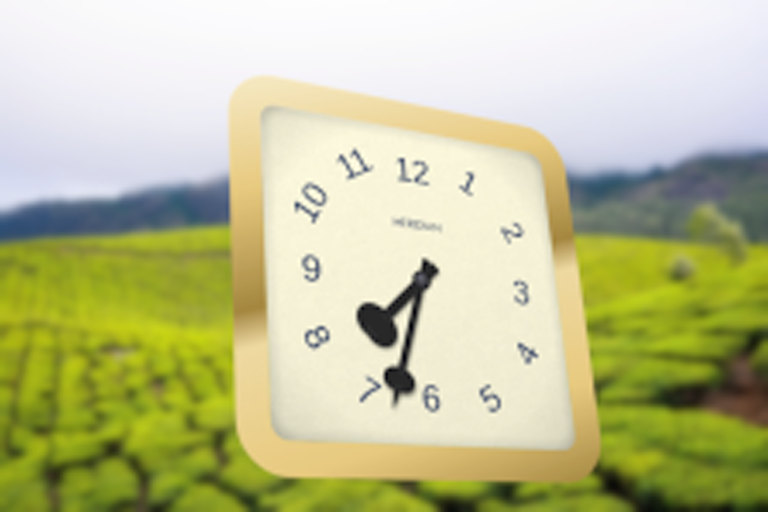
7.33
